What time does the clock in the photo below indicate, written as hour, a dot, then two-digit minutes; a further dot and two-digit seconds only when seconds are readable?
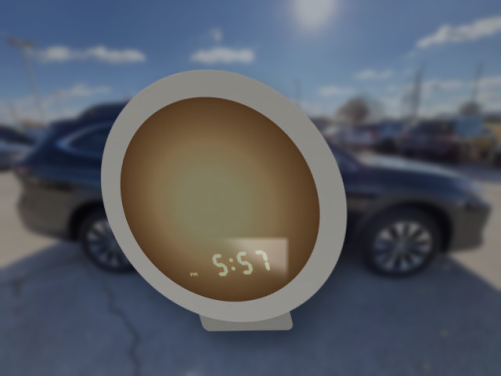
5.57
